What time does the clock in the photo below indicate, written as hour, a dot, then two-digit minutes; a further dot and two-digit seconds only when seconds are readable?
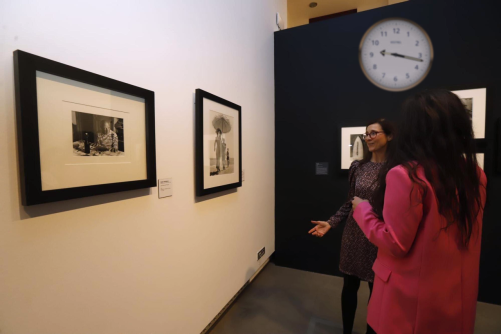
9.17
